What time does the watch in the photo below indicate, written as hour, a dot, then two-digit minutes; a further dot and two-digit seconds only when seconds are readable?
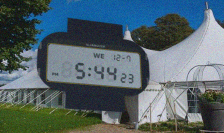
5.44.23
